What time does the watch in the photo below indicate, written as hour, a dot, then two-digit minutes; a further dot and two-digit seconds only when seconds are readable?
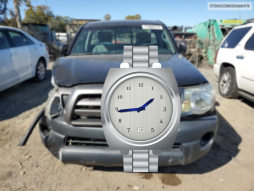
1.44
